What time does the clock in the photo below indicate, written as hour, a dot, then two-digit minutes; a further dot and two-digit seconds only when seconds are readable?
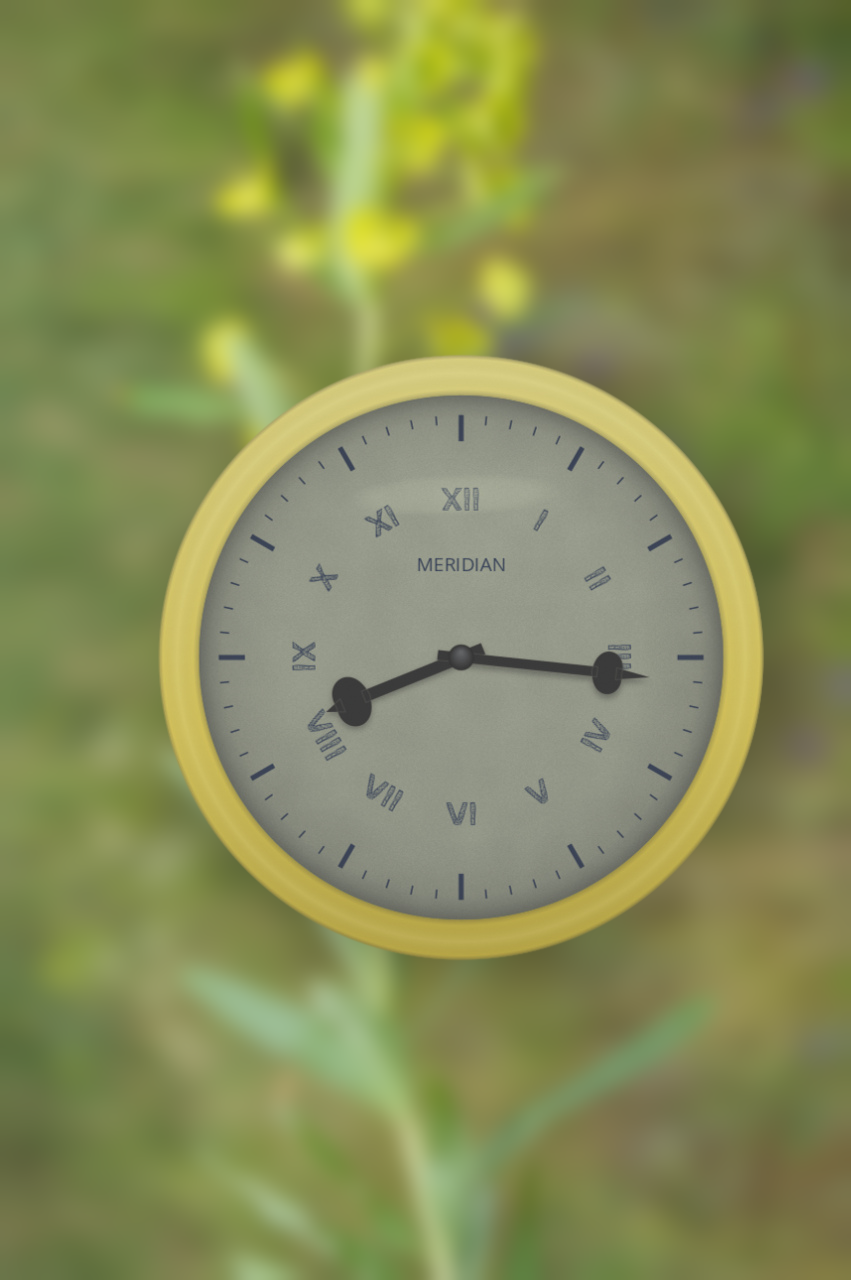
8.16
